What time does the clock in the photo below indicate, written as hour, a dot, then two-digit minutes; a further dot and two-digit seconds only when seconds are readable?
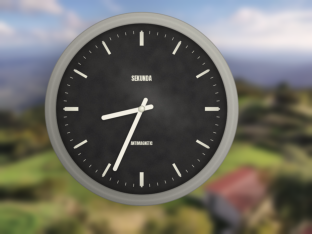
8.34
